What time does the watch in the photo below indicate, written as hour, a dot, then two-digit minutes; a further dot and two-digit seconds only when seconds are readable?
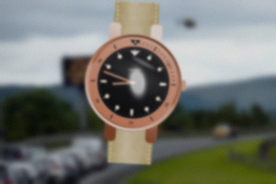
8.48
